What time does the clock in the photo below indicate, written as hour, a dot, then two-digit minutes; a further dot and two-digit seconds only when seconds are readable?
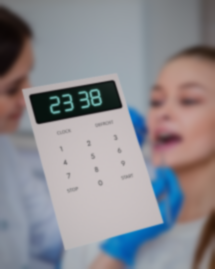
23.38
